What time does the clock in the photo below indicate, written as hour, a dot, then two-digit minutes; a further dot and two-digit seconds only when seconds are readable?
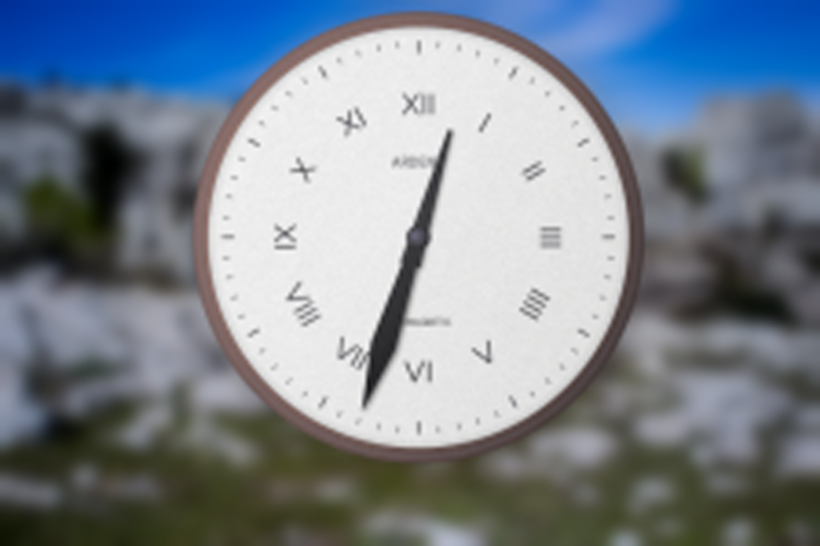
12.33
